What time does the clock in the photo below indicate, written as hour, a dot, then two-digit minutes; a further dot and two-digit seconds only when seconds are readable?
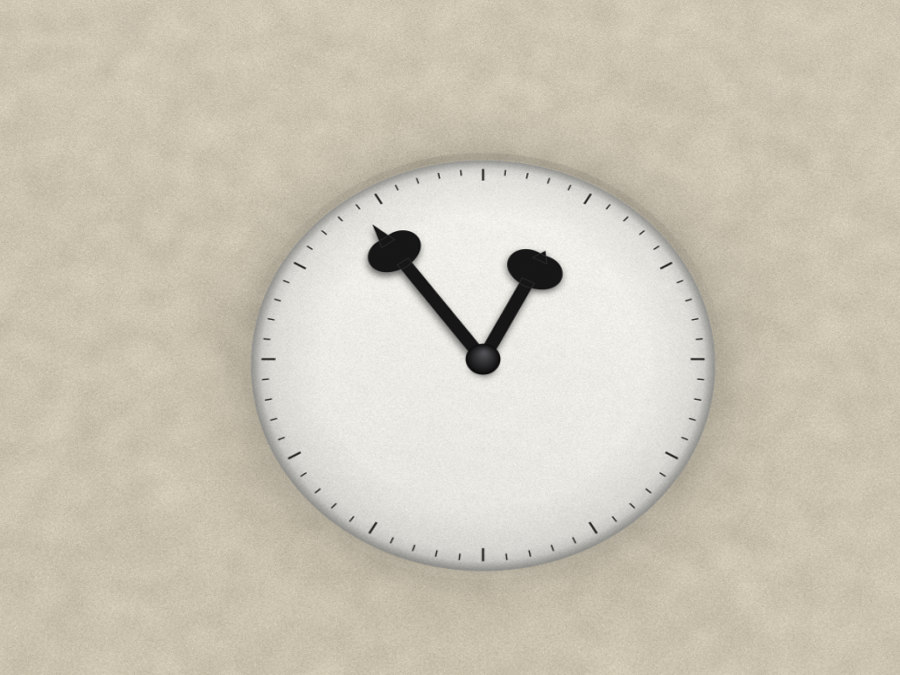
12.54
